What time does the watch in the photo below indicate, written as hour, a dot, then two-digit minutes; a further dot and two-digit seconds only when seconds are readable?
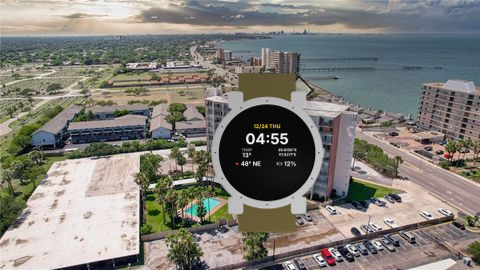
4.55
